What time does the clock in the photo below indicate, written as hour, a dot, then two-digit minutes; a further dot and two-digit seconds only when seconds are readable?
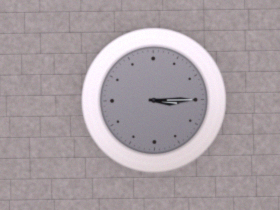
3.15
